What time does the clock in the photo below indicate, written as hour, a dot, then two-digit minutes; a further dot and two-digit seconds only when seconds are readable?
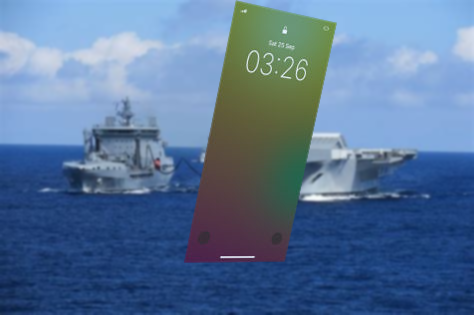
3.26
